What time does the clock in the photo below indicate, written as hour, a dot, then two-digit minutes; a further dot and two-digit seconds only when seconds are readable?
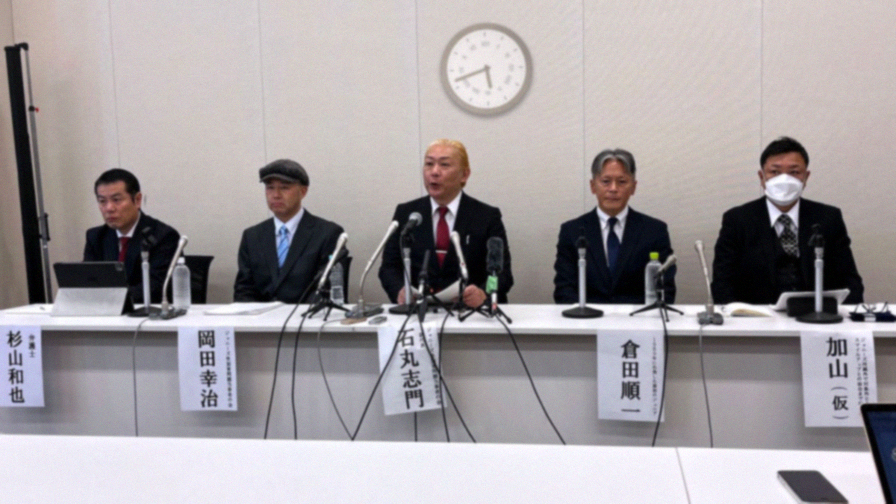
5.42
